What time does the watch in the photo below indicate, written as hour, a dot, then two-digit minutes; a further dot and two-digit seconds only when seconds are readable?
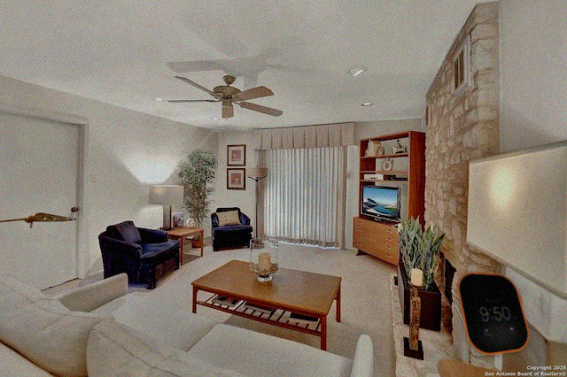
9.50
